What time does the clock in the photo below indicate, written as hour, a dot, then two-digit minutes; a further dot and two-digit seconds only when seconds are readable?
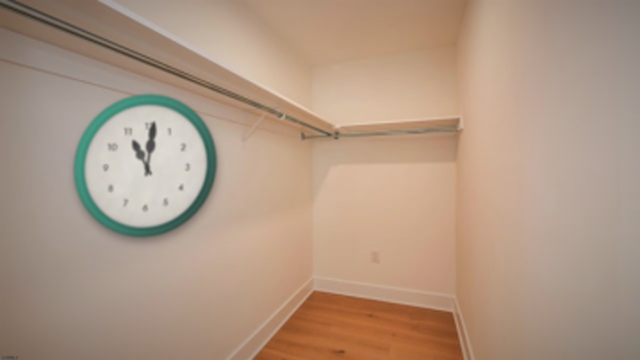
11.01
